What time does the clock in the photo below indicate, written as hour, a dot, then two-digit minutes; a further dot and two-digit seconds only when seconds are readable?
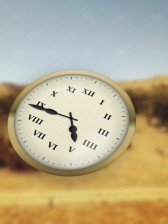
4.44
